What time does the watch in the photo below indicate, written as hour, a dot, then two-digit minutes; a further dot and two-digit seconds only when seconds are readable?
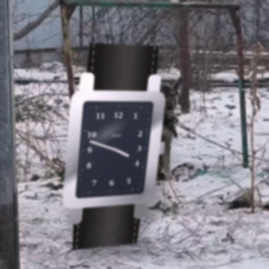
3.48
